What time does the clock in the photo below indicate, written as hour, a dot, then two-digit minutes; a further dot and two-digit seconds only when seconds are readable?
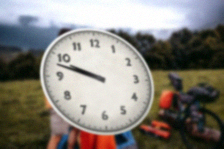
9.48
